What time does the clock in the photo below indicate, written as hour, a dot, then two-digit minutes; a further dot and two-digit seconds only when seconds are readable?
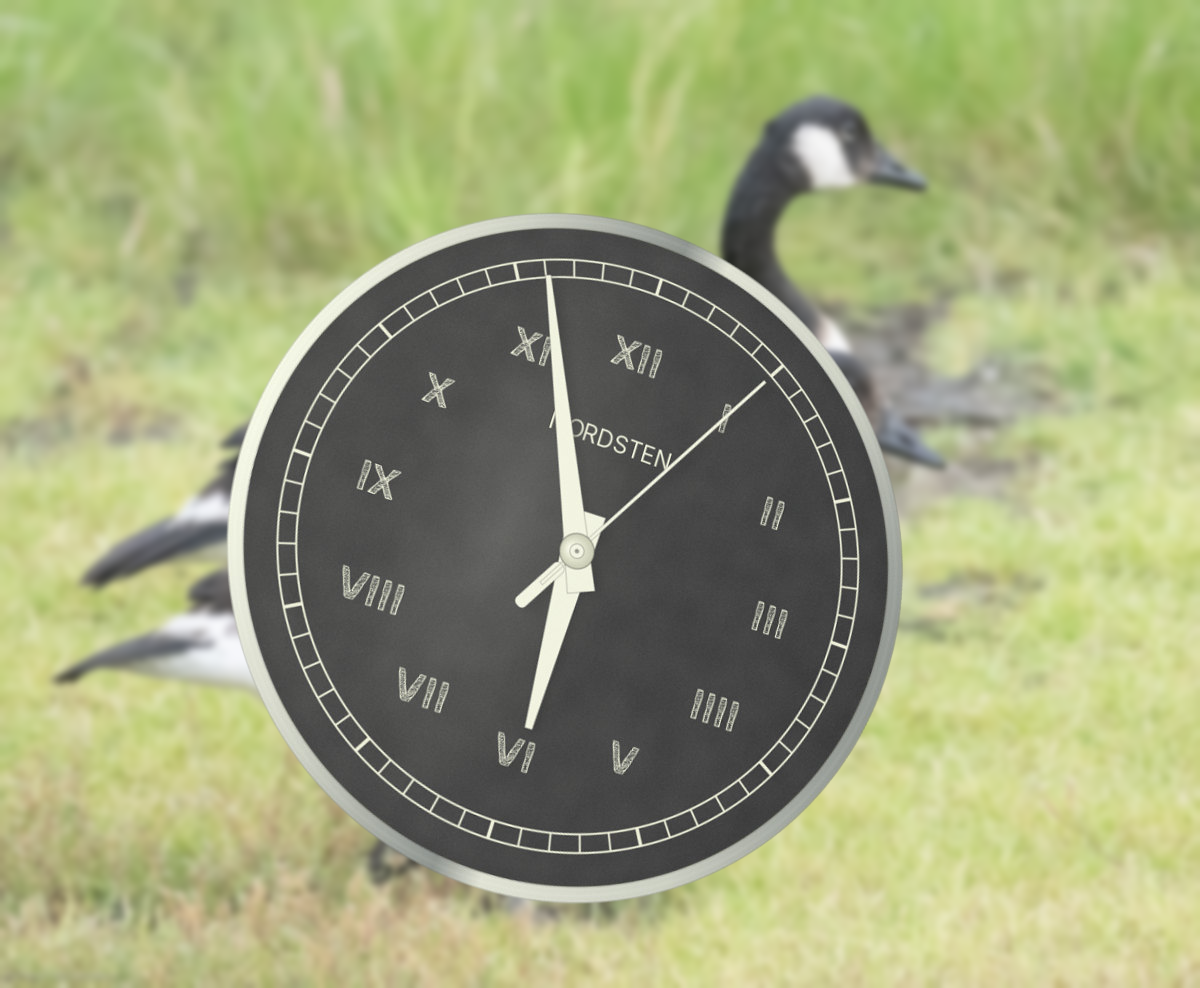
5.56.05
